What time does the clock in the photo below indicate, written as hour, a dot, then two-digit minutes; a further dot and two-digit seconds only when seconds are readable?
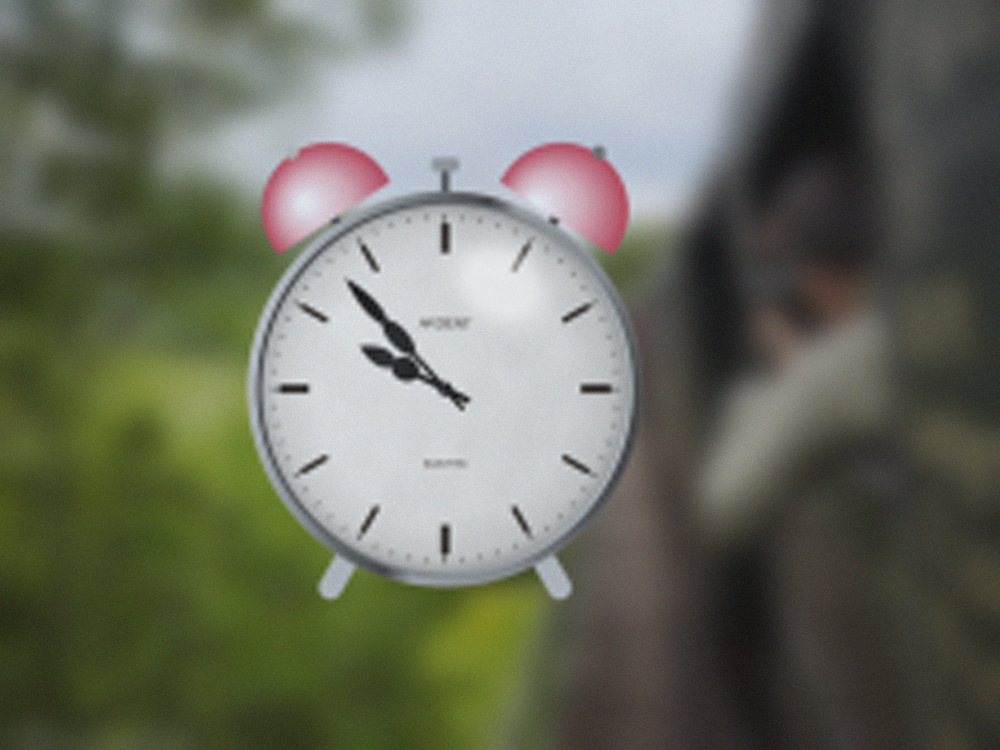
9.53
